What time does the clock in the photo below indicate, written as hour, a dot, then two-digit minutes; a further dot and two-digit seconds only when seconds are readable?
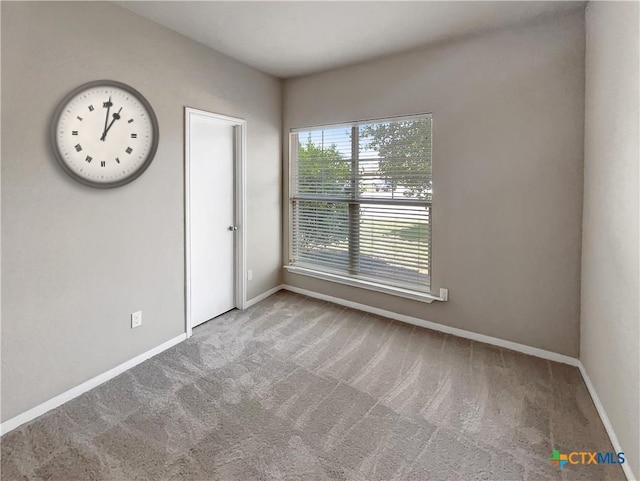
1.01
